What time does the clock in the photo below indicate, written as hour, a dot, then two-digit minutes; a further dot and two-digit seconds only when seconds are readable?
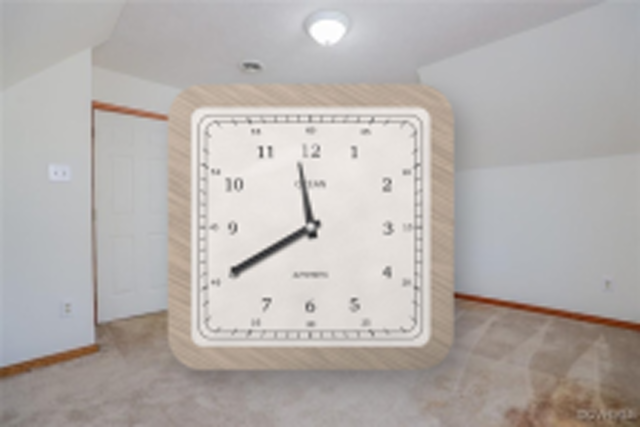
11.40
